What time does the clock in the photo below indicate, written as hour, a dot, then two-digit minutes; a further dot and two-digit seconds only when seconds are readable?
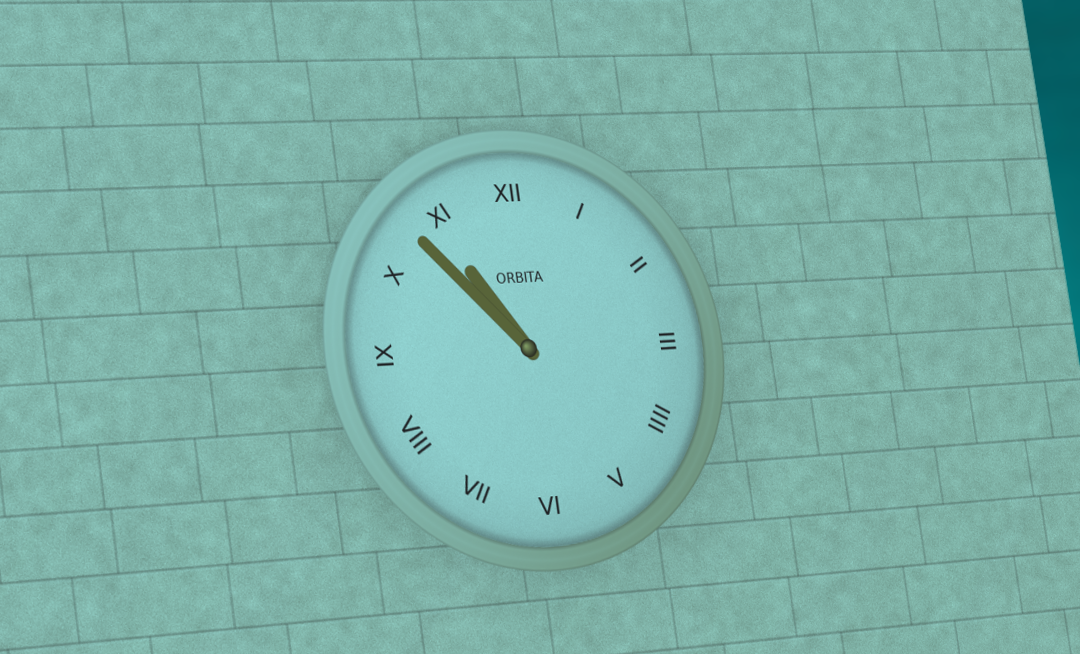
10.53
